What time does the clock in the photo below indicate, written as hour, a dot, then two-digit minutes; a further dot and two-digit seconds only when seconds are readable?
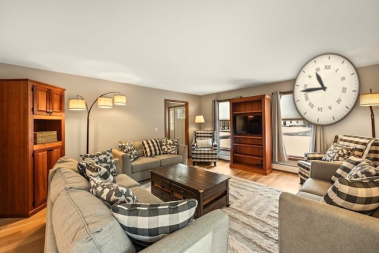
10.43
